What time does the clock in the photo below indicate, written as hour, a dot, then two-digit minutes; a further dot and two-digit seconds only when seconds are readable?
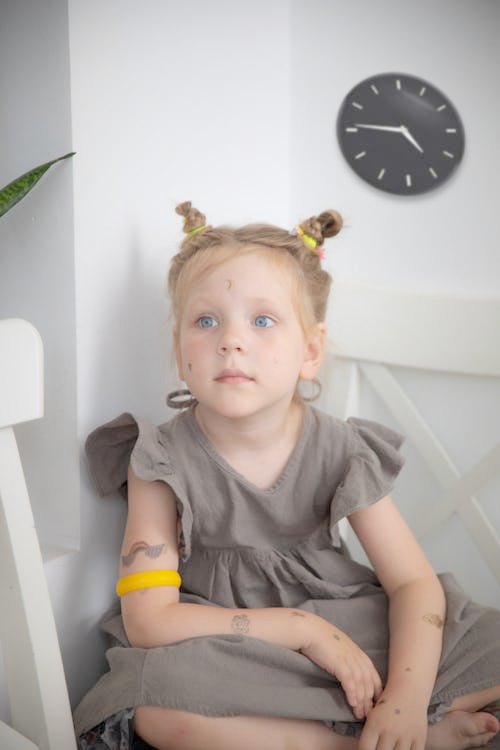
4.46
